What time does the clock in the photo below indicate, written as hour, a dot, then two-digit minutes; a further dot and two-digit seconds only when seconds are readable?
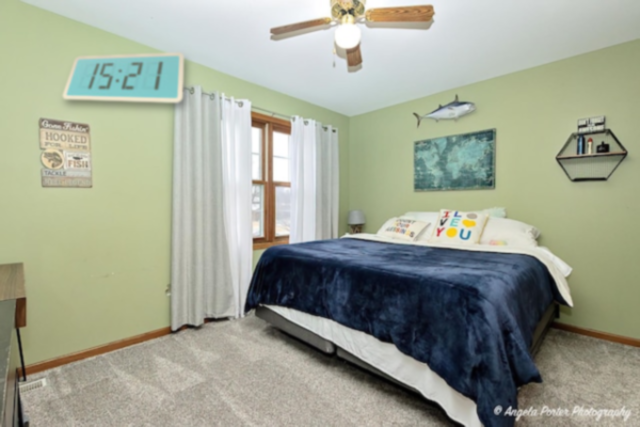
15.21
